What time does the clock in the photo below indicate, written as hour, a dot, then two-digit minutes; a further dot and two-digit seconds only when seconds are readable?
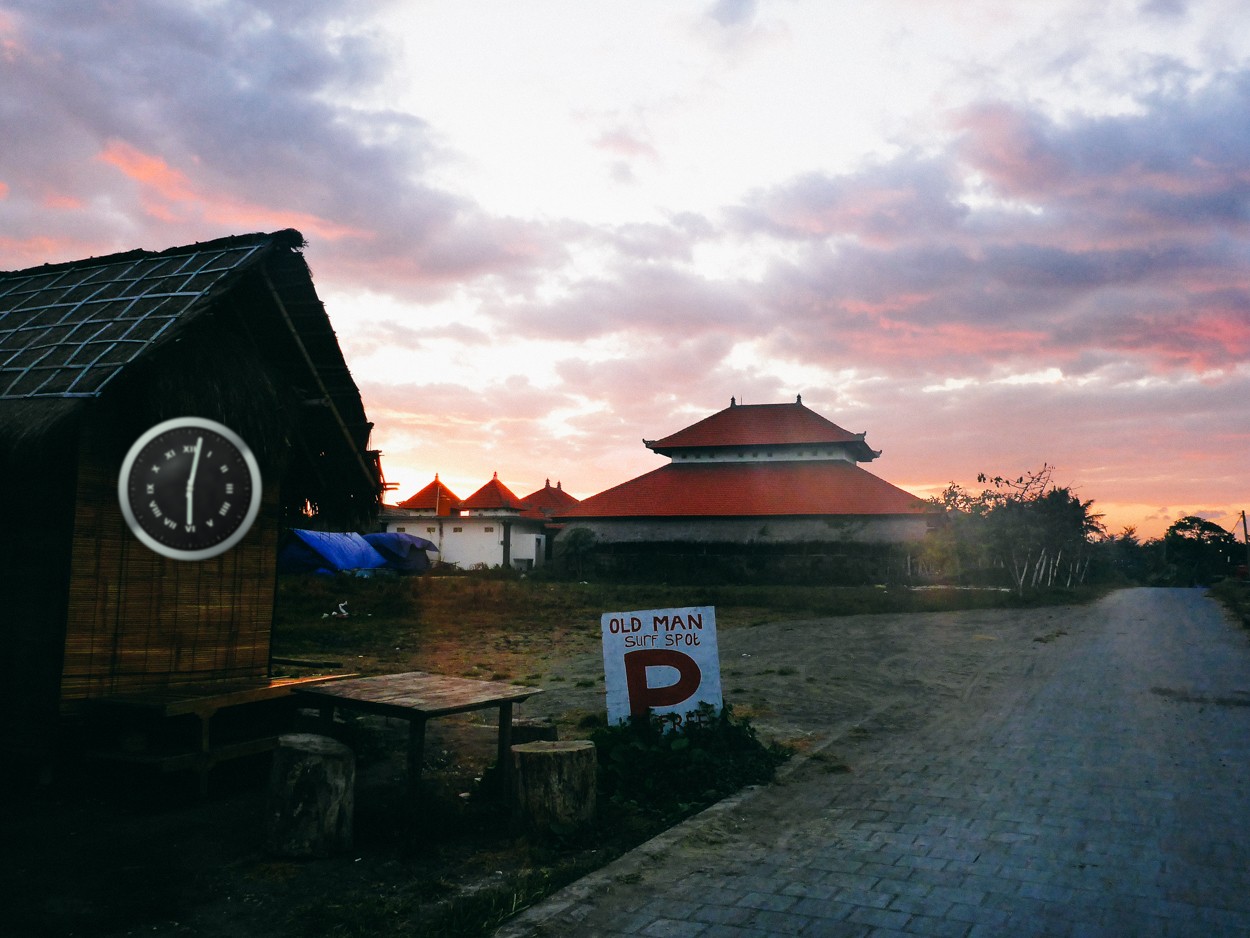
6.02
